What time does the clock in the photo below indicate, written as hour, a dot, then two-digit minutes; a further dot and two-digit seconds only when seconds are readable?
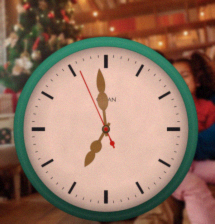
6.58.56
